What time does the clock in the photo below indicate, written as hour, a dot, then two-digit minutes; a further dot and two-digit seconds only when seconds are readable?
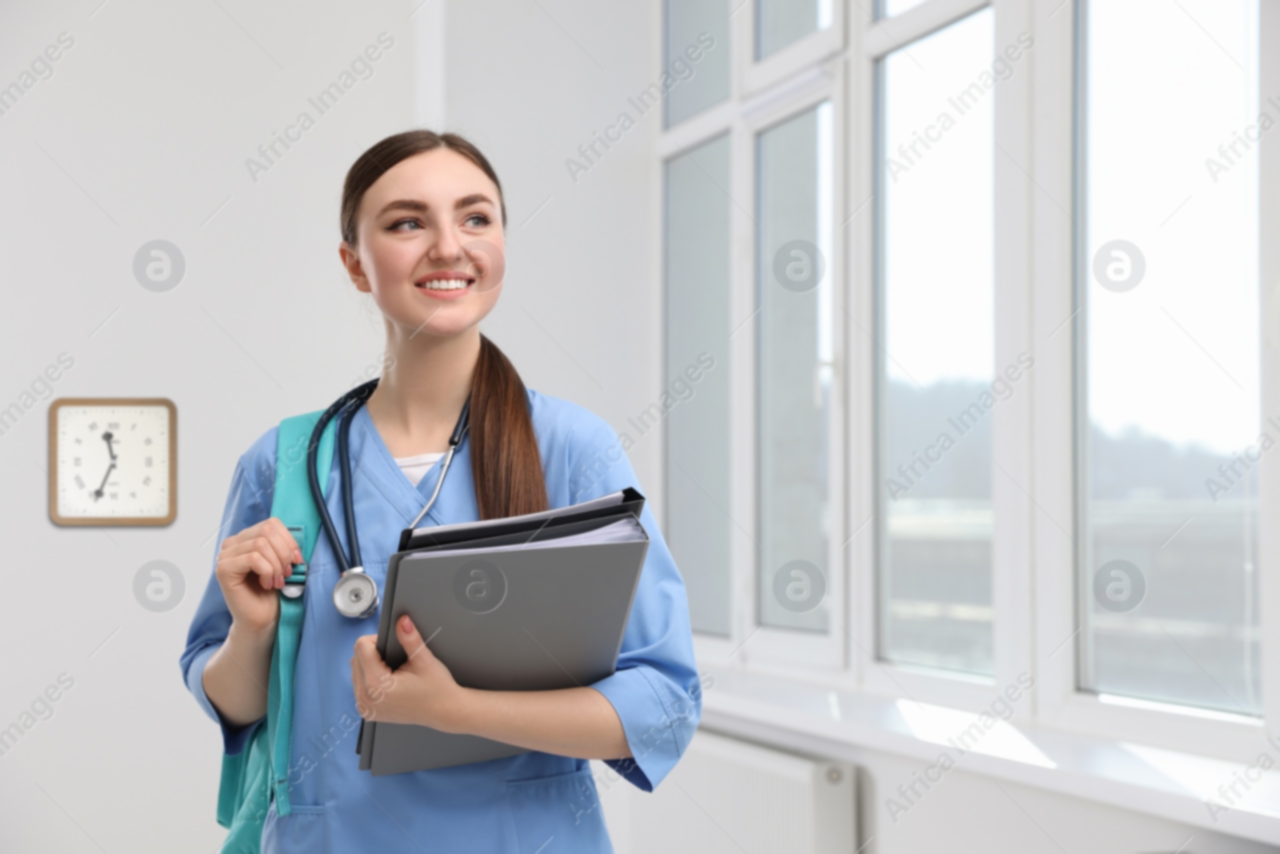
11.34
